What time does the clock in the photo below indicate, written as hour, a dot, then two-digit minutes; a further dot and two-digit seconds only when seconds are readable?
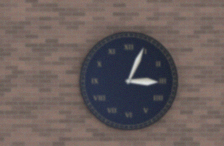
3.04
